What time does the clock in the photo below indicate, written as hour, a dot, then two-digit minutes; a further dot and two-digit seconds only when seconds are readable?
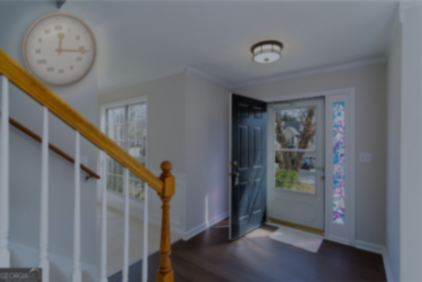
12.16
